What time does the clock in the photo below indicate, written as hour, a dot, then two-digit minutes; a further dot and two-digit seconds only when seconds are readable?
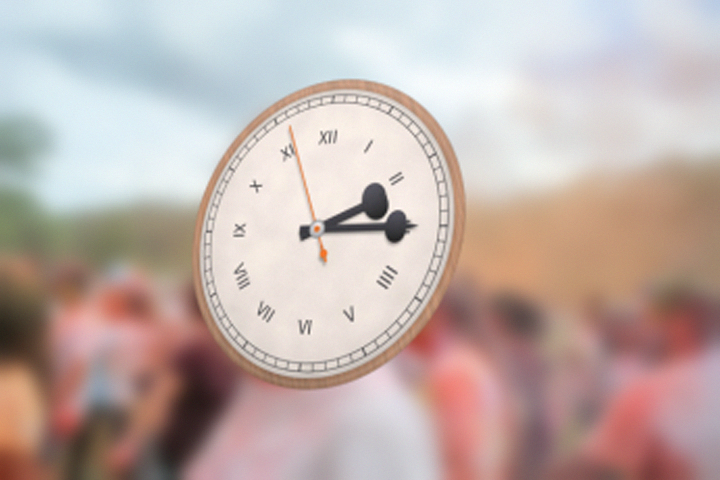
2.14.56
